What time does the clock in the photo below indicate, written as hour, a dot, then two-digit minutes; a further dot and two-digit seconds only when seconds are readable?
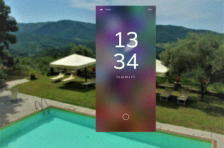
13.34
